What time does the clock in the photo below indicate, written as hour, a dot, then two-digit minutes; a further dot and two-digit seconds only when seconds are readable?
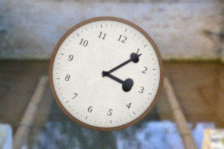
3.06
